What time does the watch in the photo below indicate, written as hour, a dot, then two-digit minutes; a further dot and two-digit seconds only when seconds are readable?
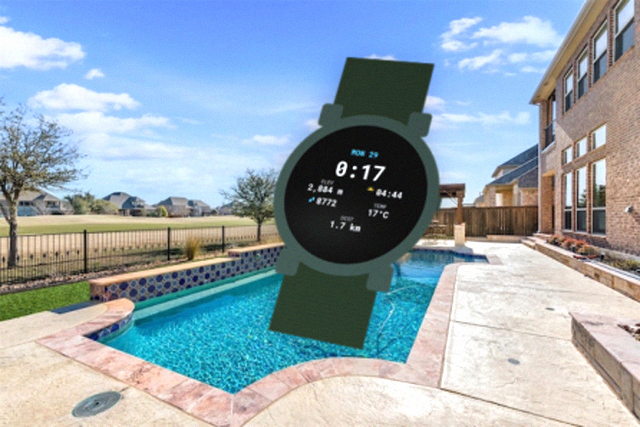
0.17
